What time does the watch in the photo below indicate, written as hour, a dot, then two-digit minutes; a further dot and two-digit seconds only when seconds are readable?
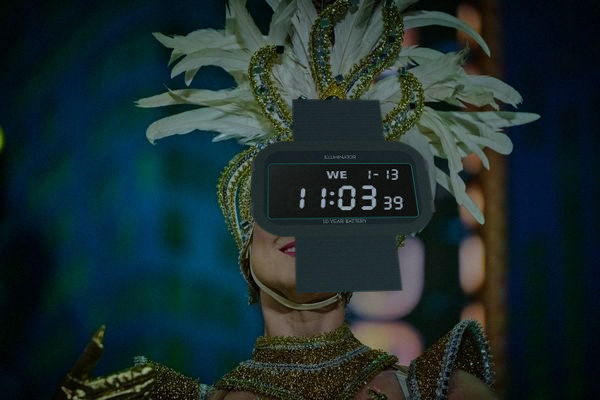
11.03.39
